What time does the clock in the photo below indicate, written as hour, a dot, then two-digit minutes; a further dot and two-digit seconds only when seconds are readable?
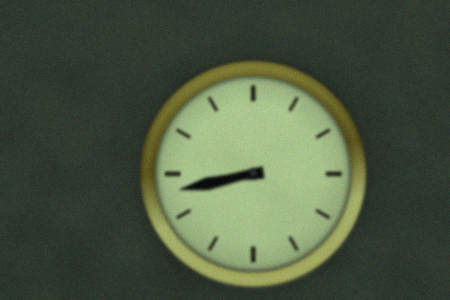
8.43
